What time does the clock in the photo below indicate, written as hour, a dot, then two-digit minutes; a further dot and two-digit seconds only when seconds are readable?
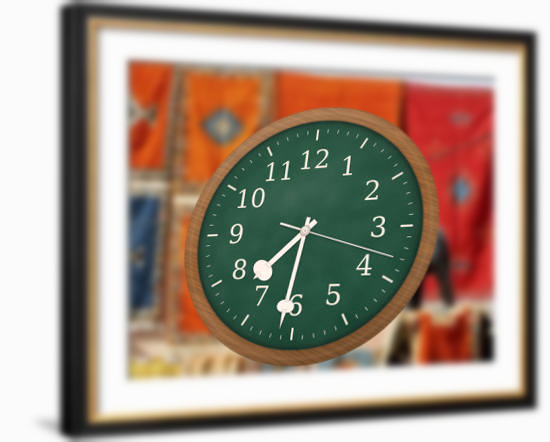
7.31.18
